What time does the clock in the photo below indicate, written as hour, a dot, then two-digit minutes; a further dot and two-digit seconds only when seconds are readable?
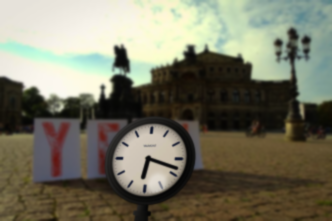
6.18
